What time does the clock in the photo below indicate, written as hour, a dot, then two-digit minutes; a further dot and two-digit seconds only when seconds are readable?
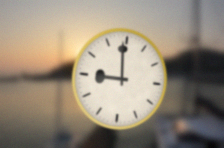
8.59
